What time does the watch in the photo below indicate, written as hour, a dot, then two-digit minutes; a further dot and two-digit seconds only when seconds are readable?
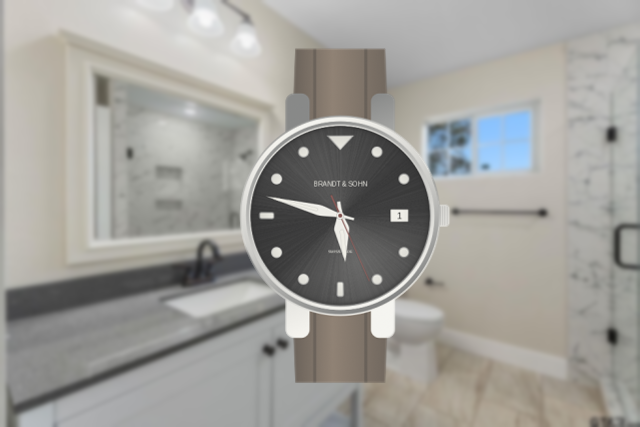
5.47.26
